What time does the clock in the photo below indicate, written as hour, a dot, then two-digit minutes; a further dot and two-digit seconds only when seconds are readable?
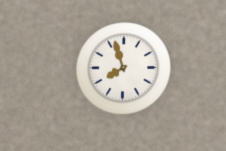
7.57
